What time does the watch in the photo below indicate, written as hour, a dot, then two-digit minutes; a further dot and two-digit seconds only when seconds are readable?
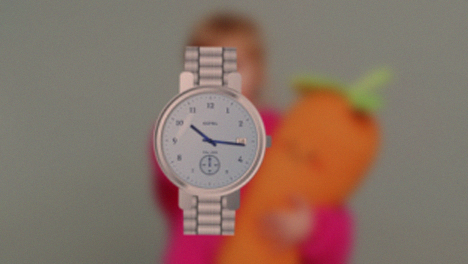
10.16
